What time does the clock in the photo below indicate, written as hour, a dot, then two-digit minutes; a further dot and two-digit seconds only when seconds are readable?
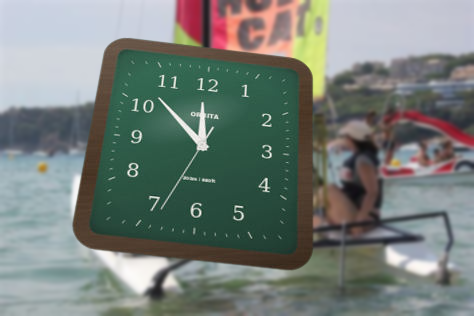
11.52.34
